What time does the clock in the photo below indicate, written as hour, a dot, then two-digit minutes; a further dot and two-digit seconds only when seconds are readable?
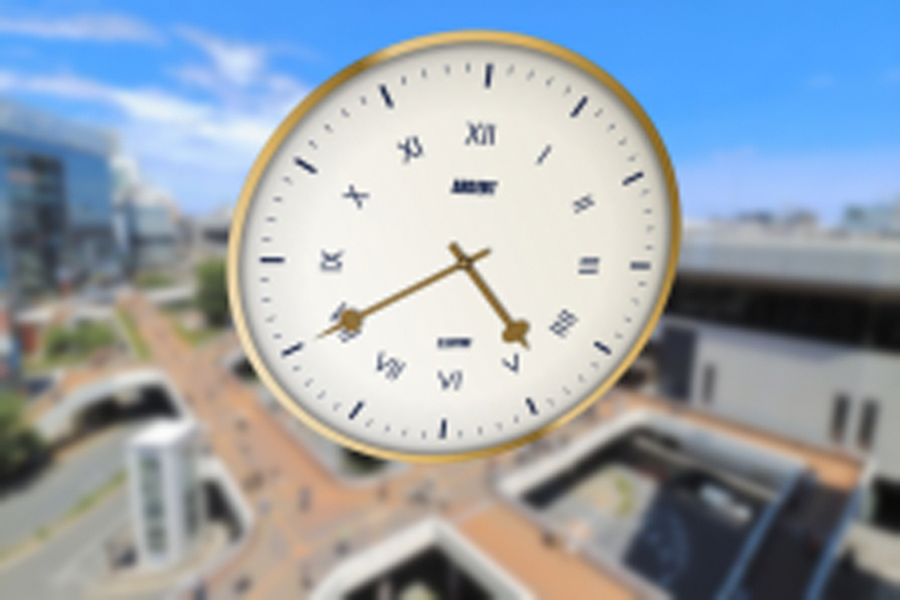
4.40
